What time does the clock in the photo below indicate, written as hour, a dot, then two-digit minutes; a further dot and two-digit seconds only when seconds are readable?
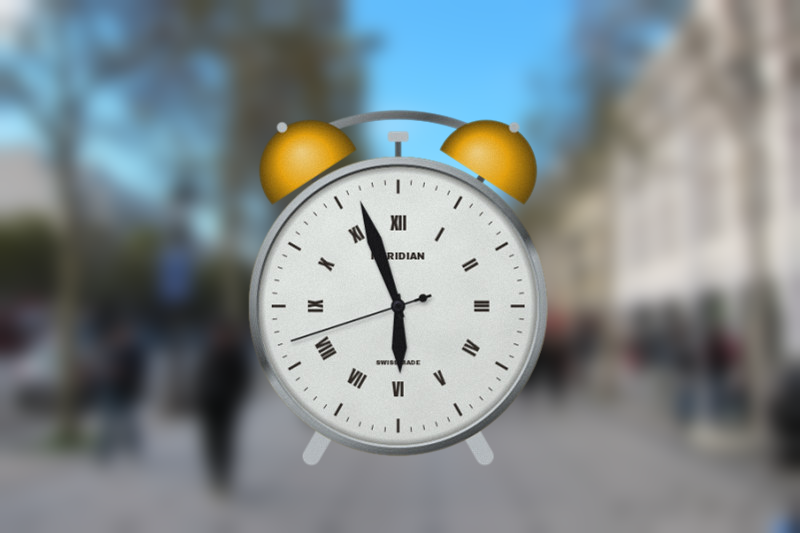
5.56.42
